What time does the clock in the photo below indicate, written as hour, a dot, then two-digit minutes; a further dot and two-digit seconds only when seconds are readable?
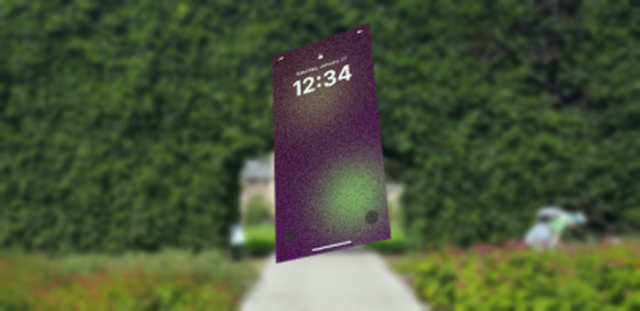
12.34
